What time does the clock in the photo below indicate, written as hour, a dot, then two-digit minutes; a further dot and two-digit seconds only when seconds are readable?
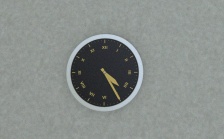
4.25
